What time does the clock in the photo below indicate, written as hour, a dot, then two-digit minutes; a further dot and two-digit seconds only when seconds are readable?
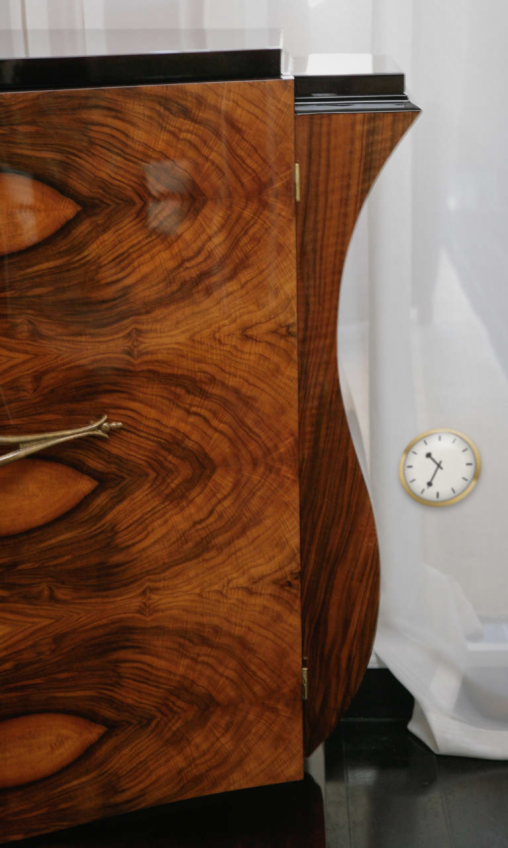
10.34
